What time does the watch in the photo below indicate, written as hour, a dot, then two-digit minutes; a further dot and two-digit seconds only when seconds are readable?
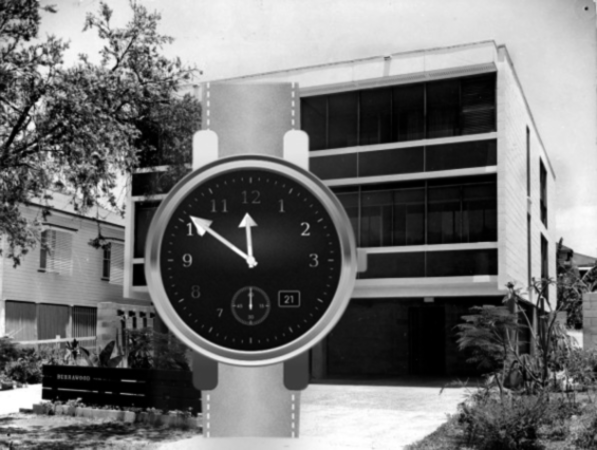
11.51
